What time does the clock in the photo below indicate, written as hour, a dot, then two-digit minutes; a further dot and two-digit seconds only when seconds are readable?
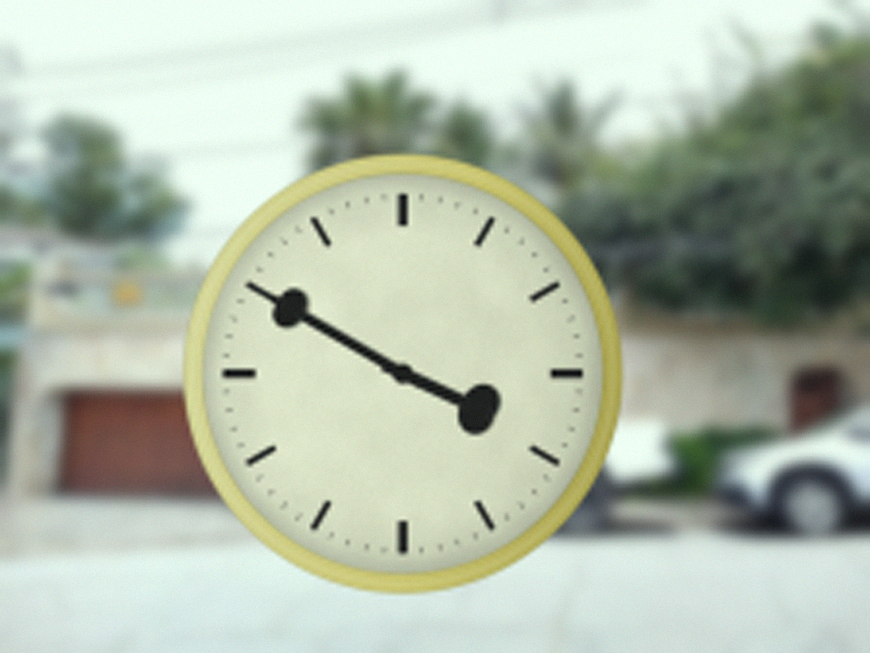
3.50
